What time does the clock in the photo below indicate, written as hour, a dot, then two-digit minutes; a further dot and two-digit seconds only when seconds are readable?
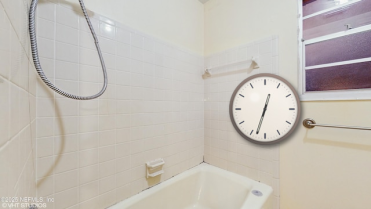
12.33
